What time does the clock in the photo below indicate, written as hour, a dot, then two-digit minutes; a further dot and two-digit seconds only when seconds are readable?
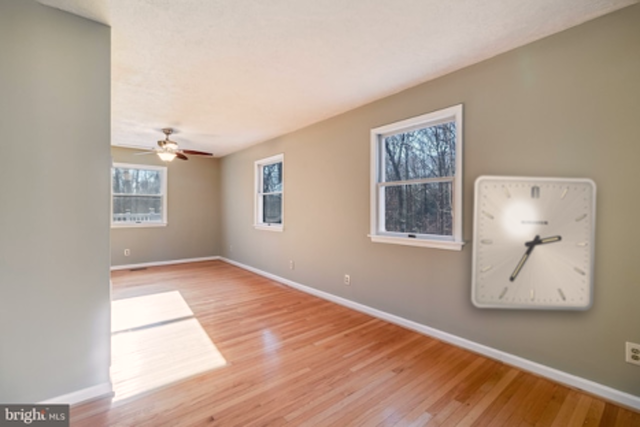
2.35
